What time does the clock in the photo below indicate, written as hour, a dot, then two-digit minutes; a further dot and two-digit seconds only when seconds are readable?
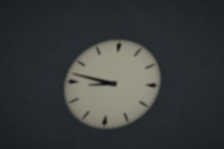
8.47
